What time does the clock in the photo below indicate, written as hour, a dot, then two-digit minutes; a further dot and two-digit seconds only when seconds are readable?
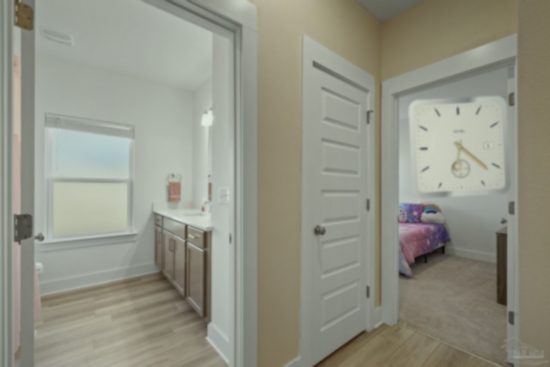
6.22
